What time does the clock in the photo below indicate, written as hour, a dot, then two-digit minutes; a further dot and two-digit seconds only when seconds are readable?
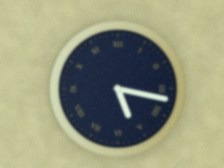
5.17
